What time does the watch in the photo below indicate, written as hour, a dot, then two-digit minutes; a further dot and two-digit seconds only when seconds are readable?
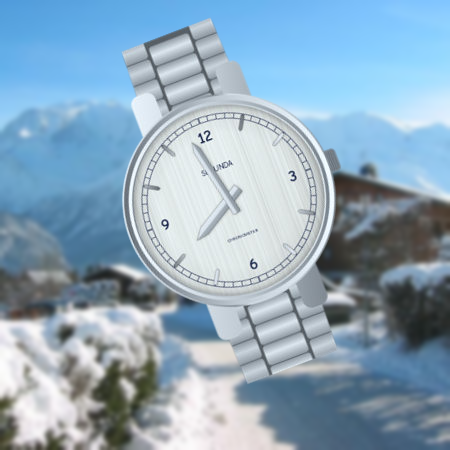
7.58
